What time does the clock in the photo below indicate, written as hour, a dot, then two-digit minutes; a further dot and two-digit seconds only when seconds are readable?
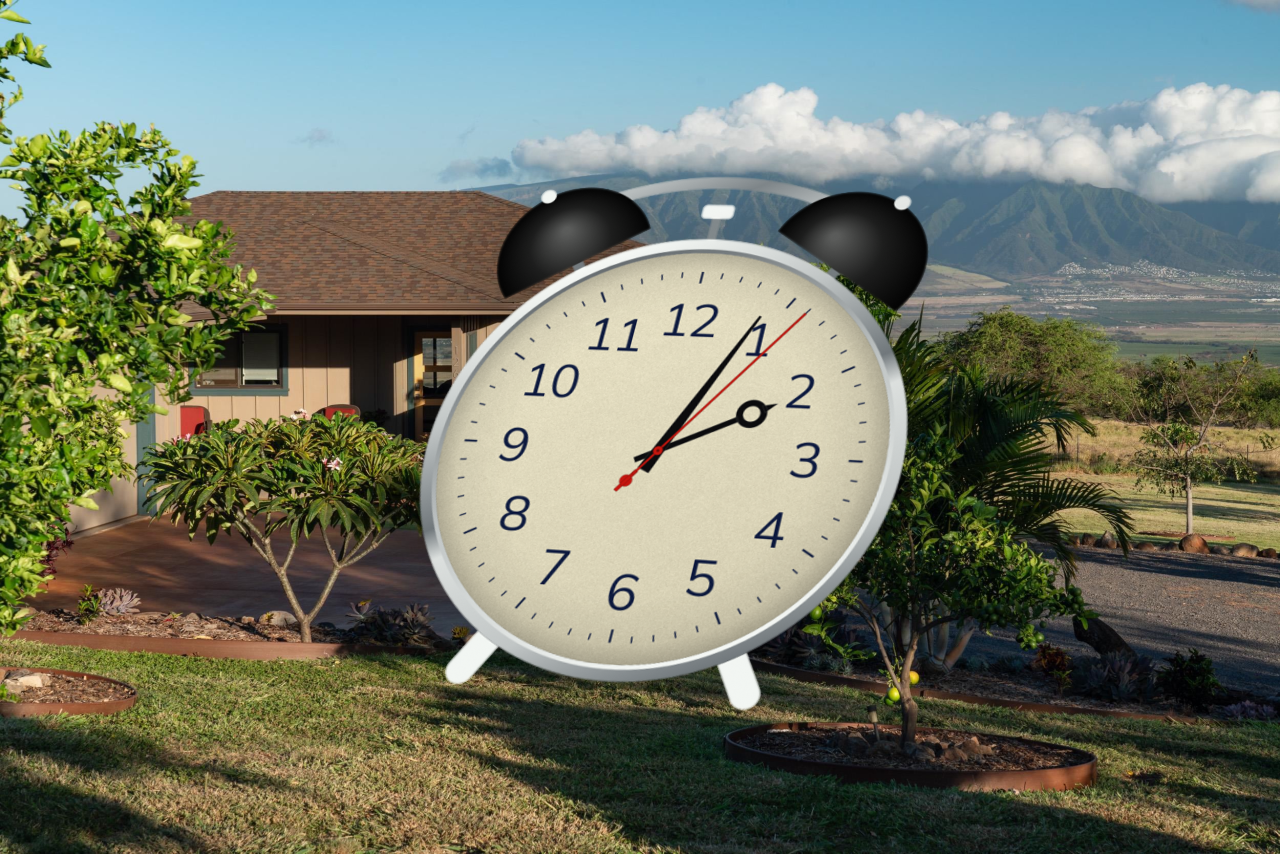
2.04.06
